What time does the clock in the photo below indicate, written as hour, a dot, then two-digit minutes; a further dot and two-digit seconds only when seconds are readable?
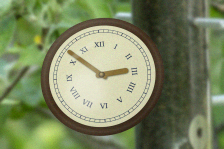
2.52
